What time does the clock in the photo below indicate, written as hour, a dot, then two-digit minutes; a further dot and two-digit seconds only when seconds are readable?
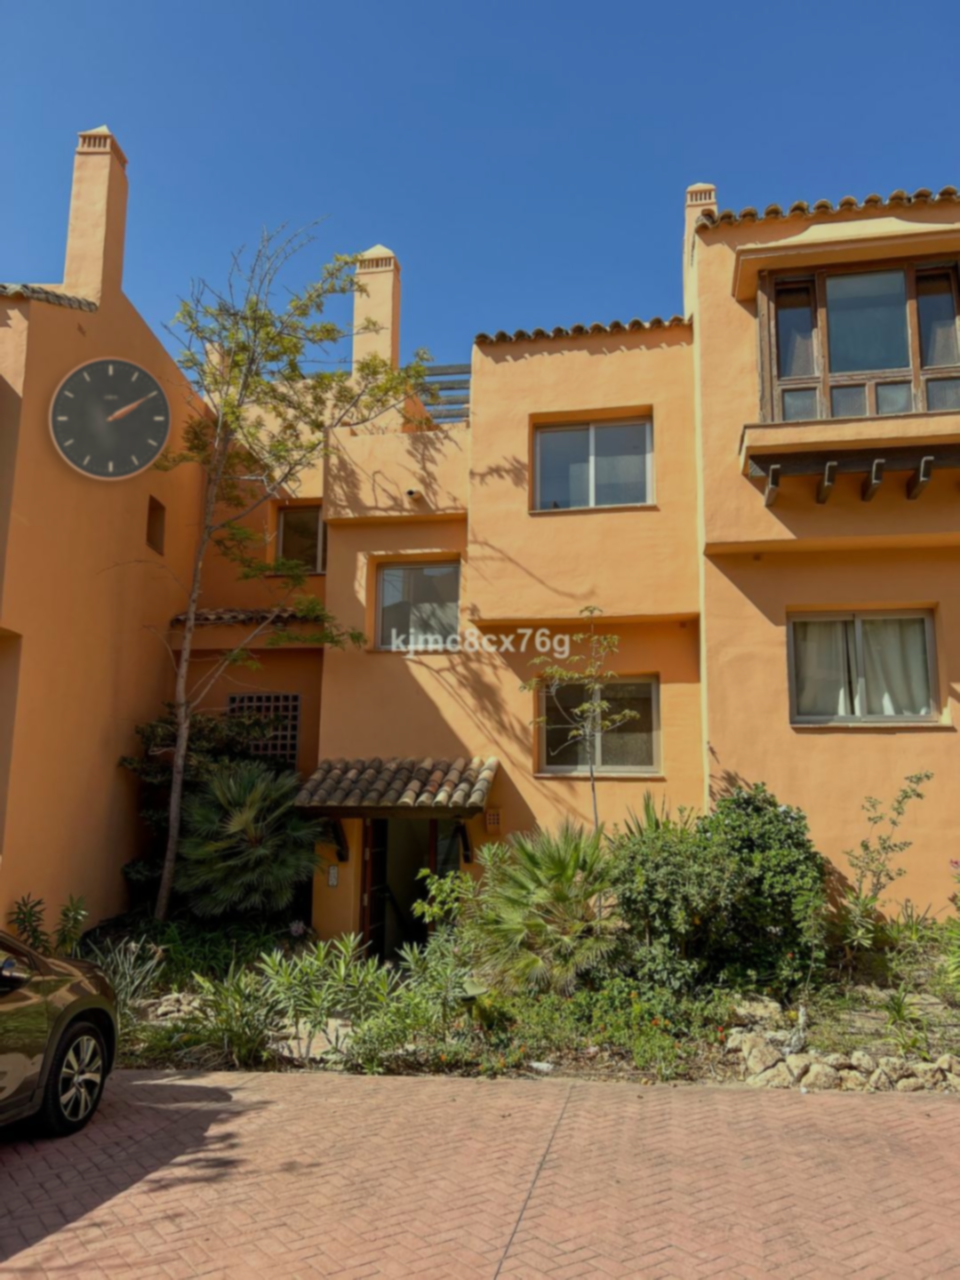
2.10
